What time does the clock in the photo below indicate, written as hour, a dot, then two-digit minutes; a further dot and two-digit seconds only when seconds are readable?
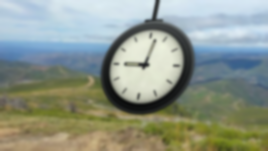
9.02
